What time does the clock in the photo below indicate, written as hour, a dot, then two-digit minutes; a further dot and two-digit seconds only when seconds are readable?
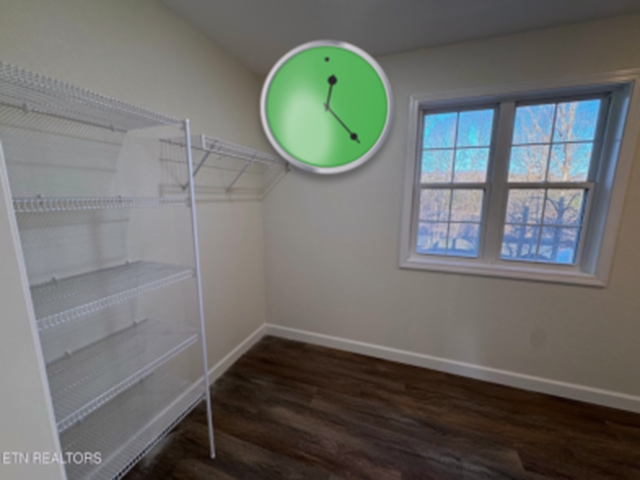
12.23
